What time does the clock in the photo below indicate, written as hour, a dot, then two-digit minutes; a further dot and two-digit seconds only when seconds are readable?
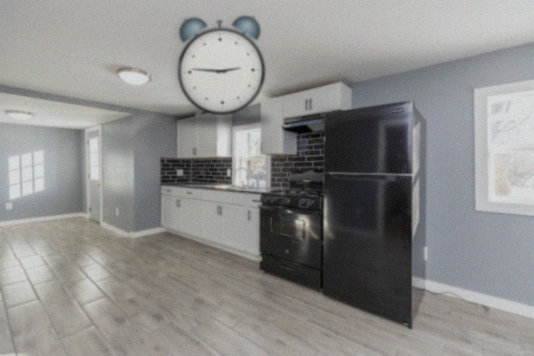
2.46
